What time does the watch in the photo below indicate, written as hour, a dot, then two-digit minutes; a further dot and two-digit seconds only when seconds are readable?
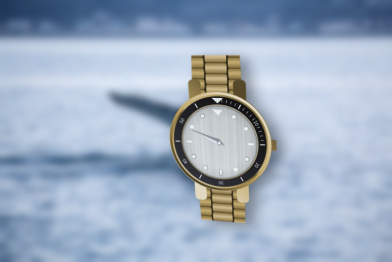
9.49
